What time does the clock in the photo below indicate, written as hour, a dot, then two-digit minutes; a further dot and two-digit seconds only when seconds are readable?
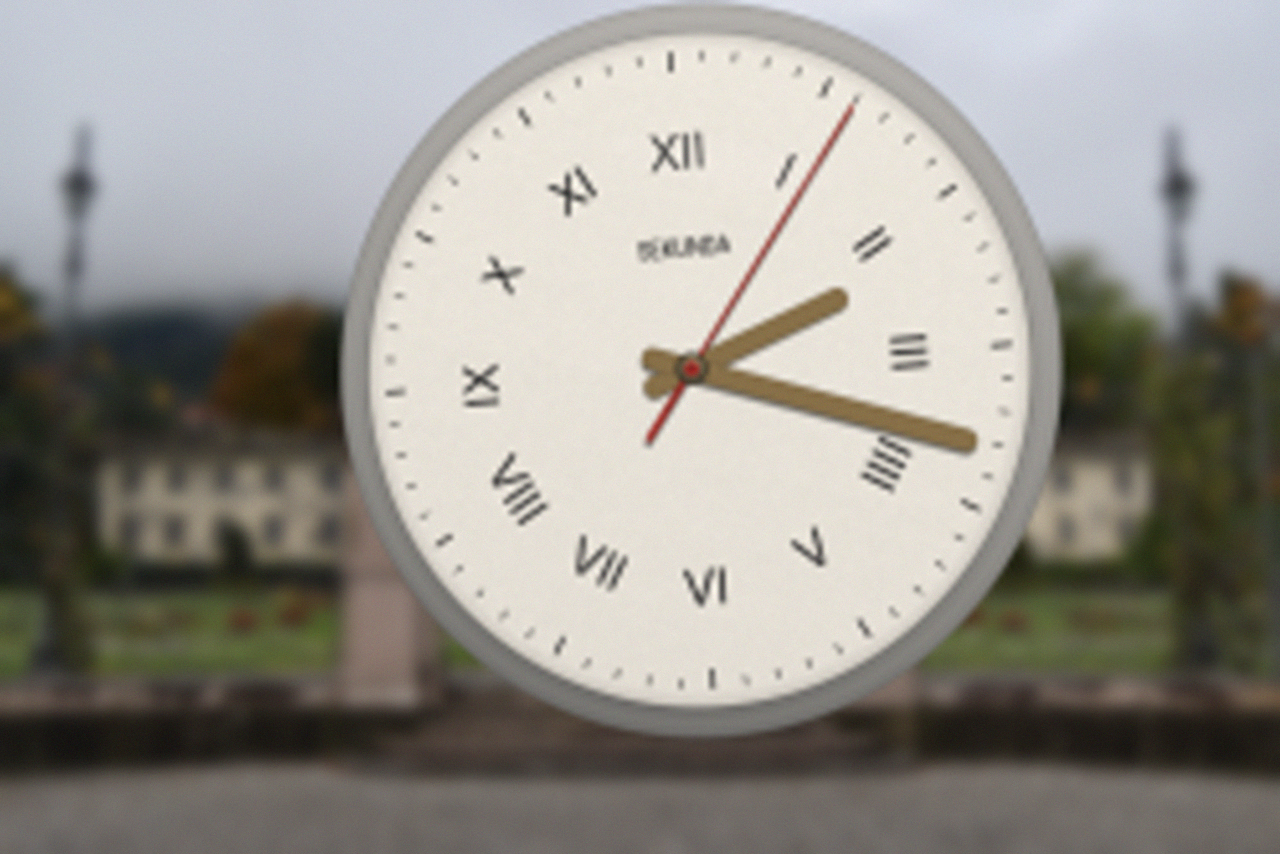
2.18.06
